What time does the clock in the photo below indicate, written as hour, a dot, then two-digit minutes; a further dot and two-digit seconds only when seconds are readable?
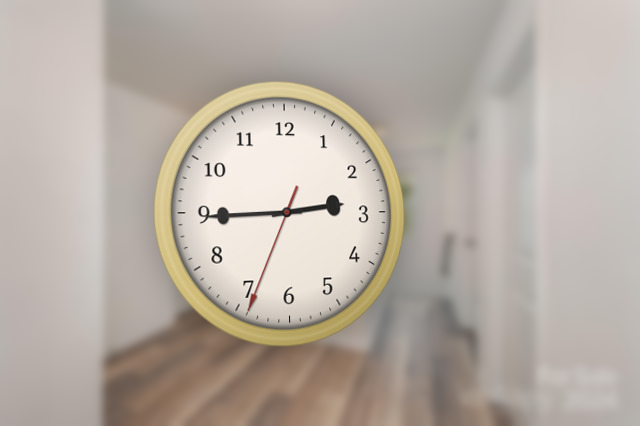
2.44.34
